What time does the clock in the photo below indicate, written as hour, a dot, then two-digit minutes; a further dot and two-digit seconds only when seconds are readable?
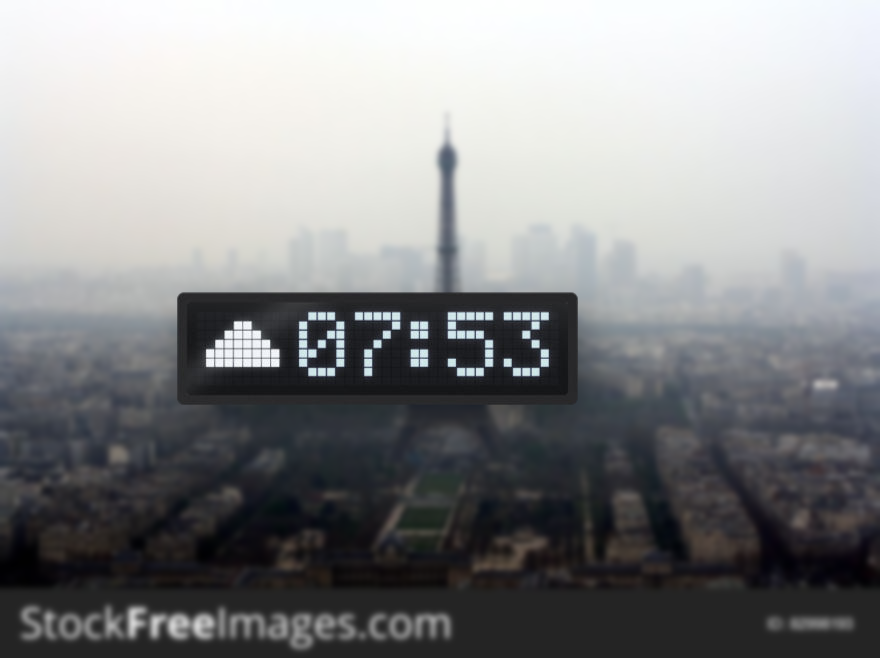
7.53
